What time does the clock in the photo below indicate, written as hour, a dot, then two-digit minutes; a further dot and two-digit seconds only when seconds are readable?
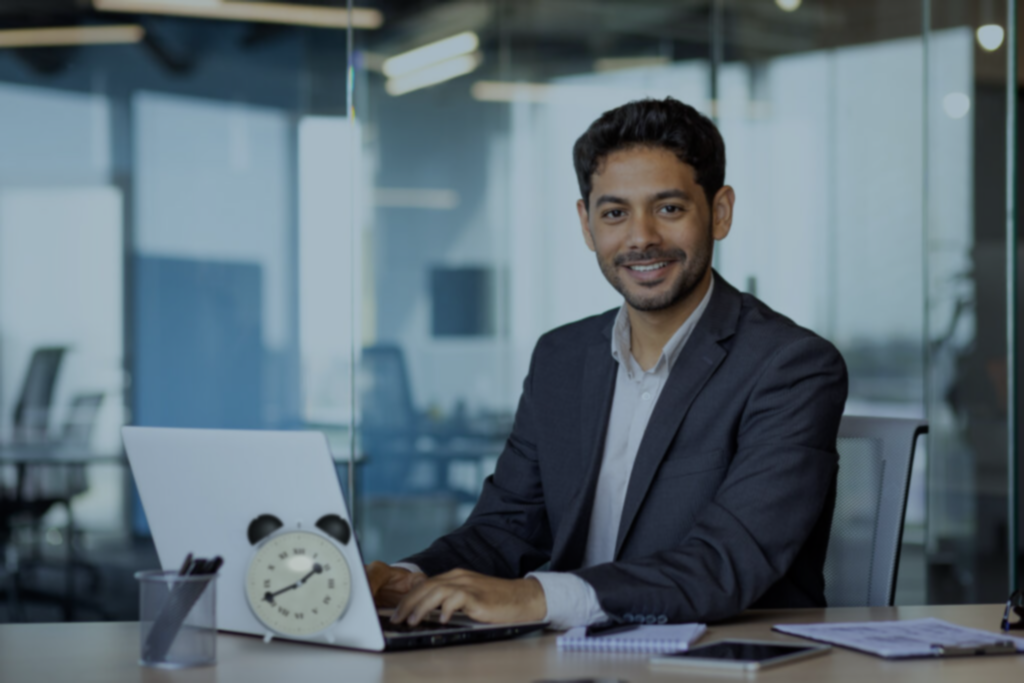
1.41
